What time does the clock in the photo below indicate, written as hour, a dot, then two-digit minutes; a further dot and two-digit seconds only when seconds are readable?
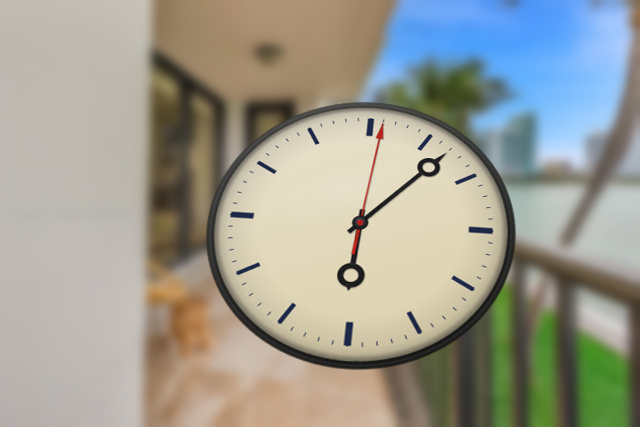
6.07.01
